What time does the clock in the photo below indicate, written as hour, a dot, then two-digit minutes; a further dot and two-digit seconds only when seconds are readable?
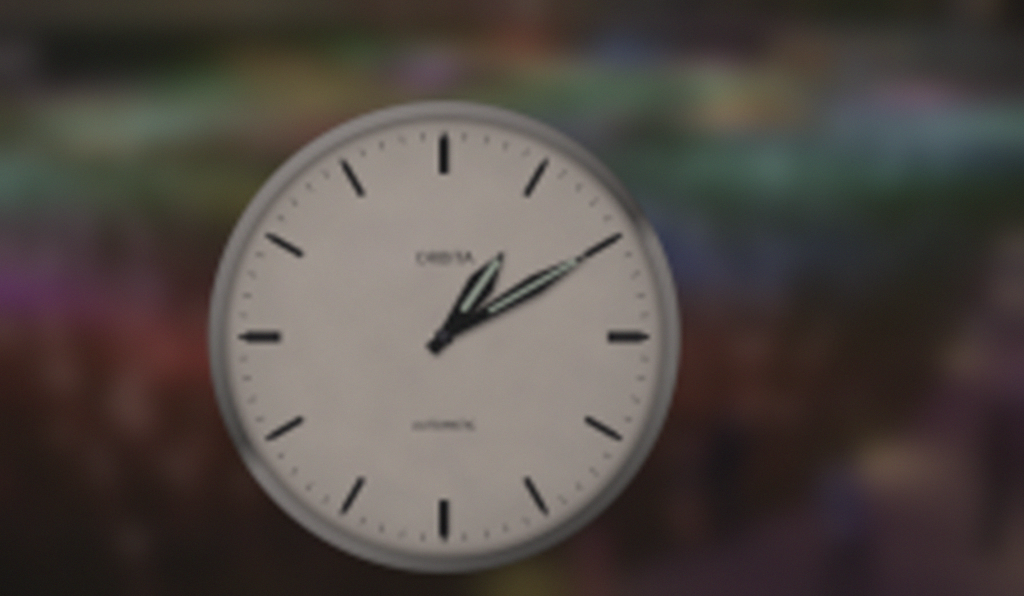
1.10
